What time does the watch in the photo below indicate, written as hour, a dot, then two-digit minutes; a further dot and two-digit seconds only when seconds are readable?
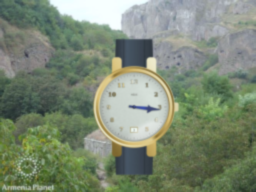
3.16
